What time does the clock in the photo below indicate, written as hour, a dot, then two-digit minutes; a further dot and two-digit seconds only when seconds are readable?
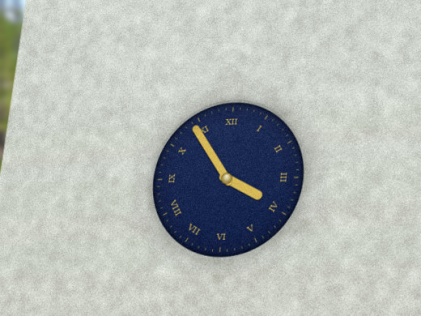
3.54
